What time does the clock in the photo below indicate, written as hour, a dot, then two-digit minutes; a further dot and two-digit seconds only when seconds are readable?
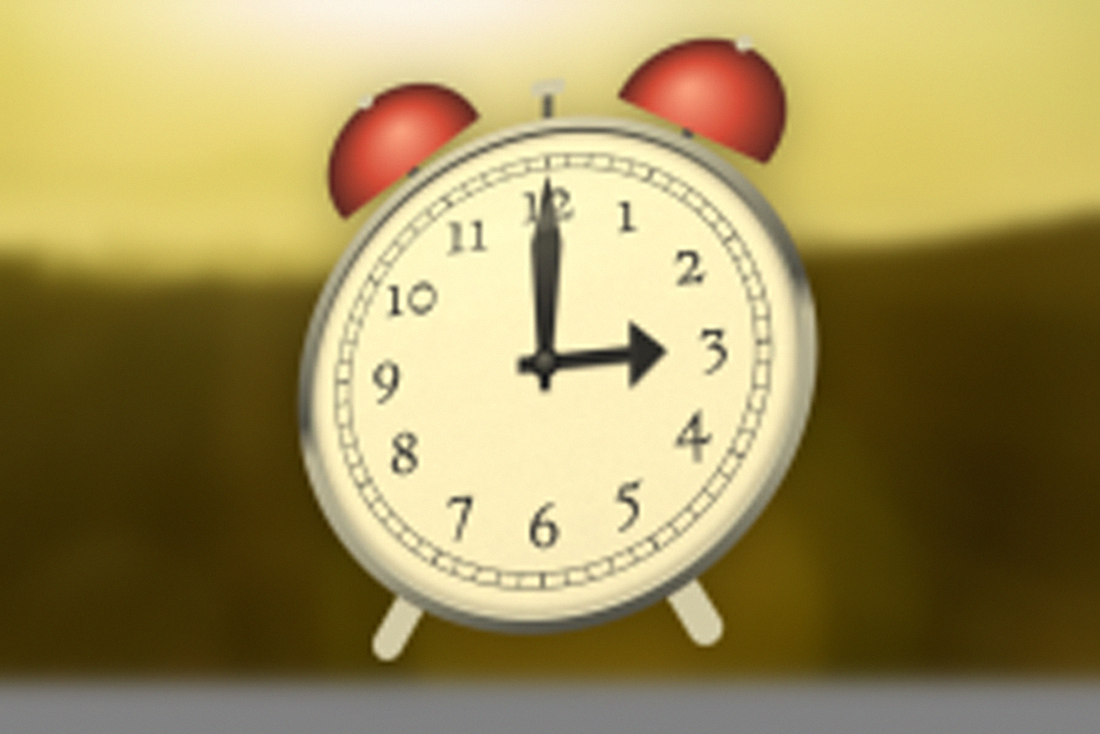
3.00
